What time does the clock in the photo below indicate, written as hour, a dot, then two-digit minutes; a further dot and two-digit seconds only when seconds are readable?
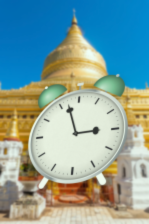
2.57
